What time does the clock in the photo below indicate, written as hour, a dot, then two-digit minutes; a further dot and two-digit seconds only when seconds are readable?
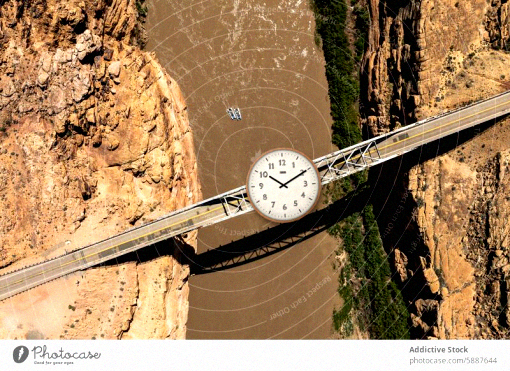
10.10
